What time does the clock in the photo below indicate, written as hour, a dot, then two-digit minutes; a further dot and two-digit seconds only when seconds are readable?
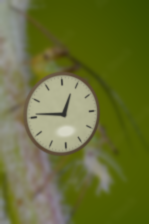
12.46
